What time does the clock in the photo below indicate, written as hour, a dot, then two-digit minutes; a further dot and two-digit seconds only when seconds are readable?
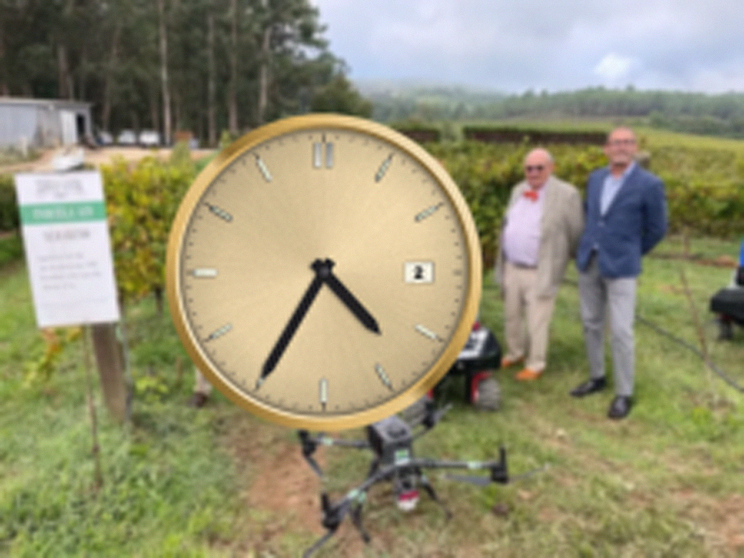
4.35
